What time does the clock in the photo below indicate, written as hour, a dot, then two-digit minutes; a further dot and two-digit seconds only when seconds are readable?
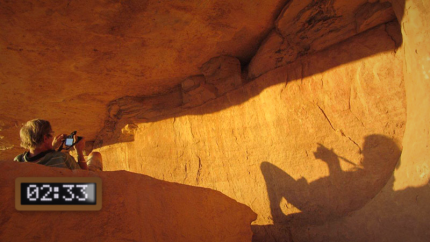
2.33
